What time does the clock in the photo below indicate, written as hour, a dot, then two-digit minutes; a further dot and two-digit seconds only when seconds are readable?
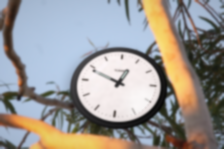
12.49
